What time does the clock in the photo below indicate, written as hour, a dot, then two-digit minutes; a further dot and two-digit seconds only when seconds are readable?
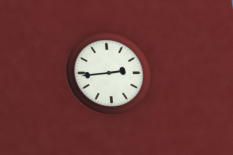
2.44
